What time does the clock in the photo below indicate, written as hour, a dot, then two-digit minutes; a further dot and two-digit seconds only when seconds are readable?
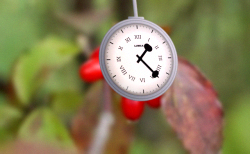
1.23
